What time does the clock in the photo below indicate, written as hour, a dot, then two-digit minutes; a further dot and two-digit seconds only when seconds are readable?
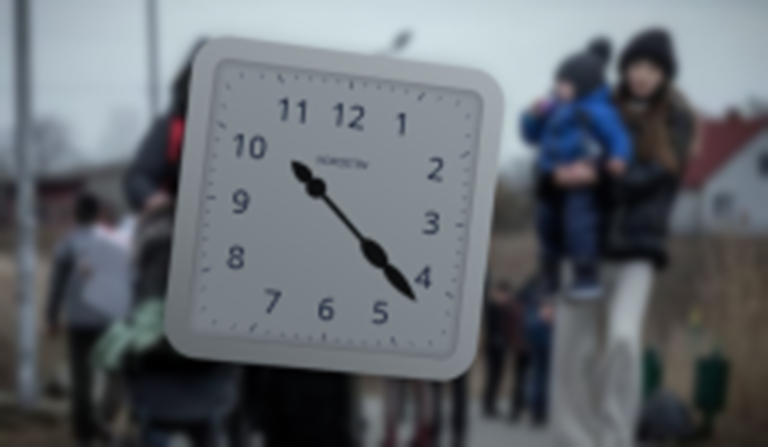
10.22
